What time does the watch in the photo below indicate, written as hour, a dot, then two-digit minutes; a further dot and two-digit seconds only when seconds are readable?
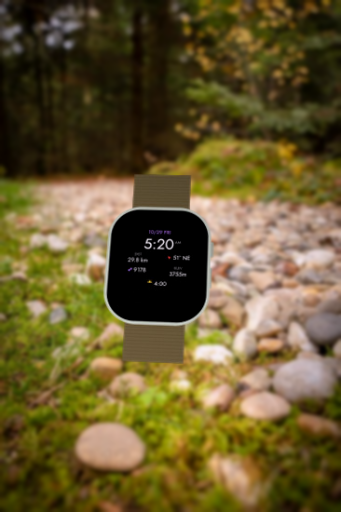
5.20
